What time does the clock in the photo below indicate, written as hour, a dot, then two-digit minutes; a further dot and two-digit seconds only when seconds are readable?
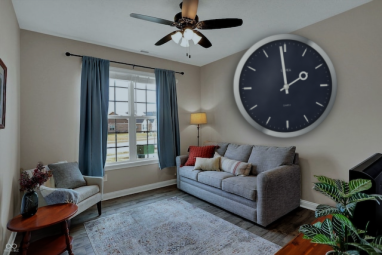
1.59
